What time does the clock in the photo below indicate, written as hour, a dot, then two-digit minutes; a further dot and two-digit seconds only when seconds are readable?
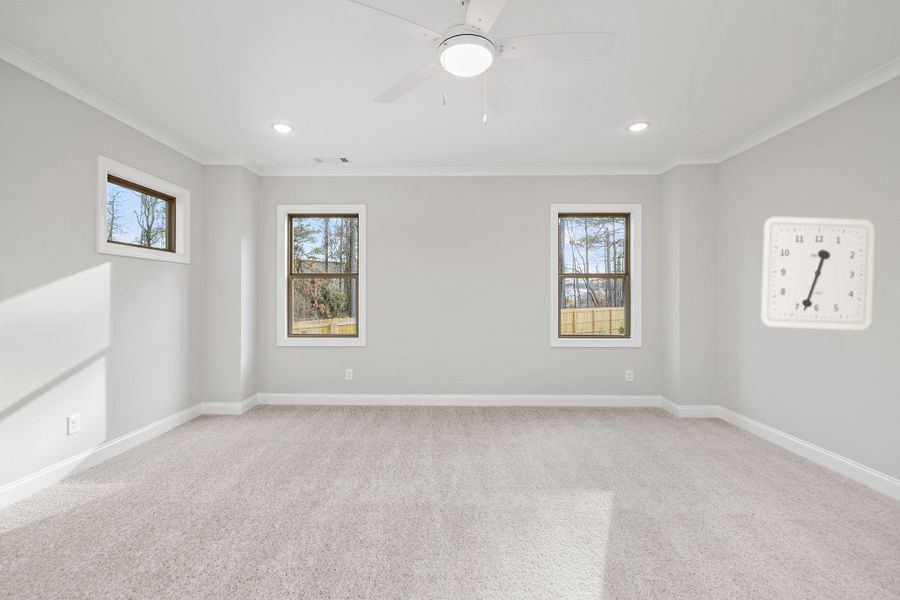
12.33
